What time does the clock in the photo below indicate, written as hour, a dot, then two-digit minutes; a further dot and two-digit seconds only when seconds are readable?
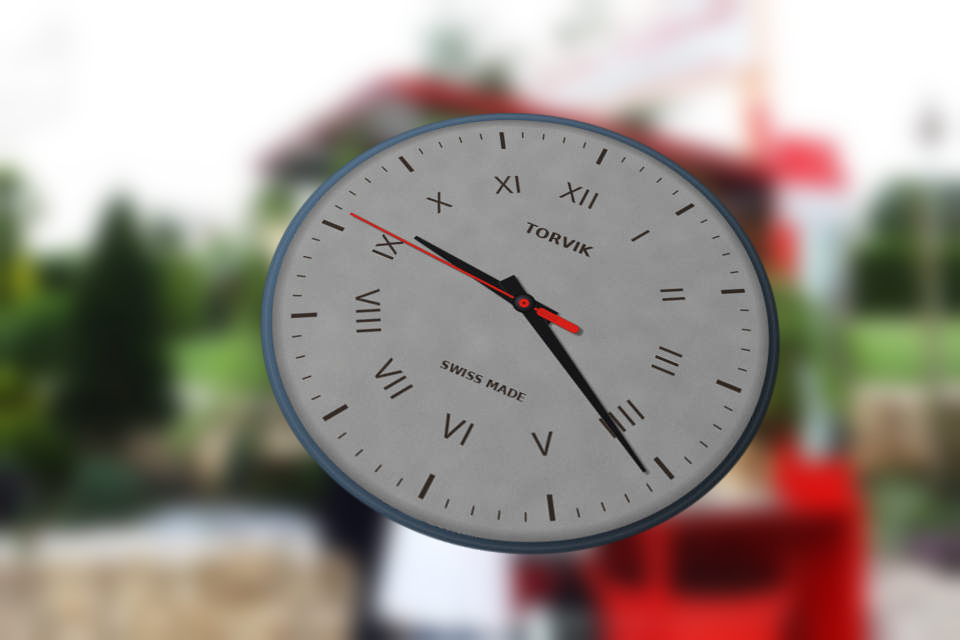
9.20.46
